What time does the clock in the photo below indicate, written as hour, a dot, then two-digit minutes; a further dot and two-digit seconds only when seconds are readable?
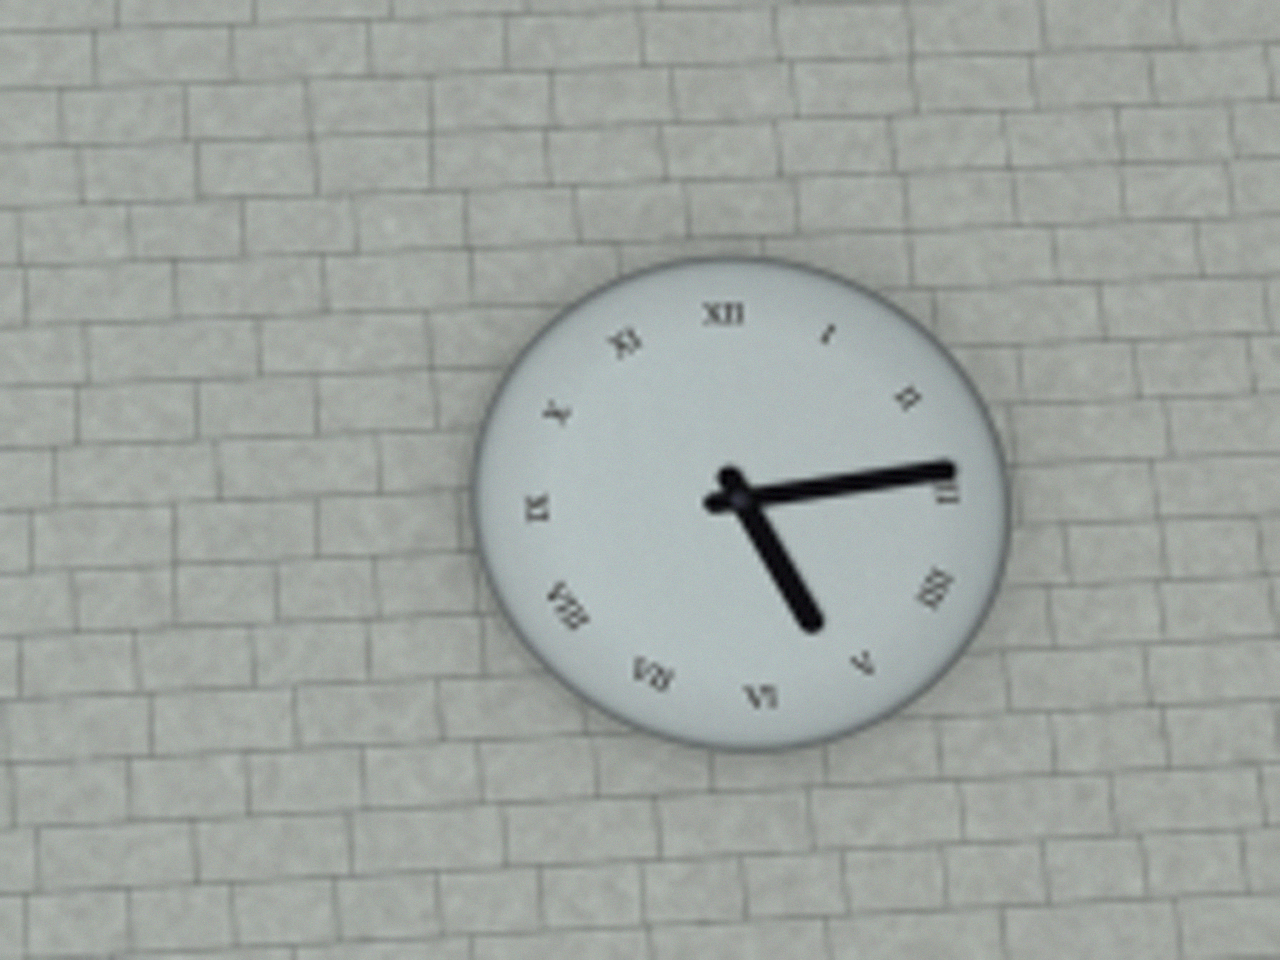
5.14
